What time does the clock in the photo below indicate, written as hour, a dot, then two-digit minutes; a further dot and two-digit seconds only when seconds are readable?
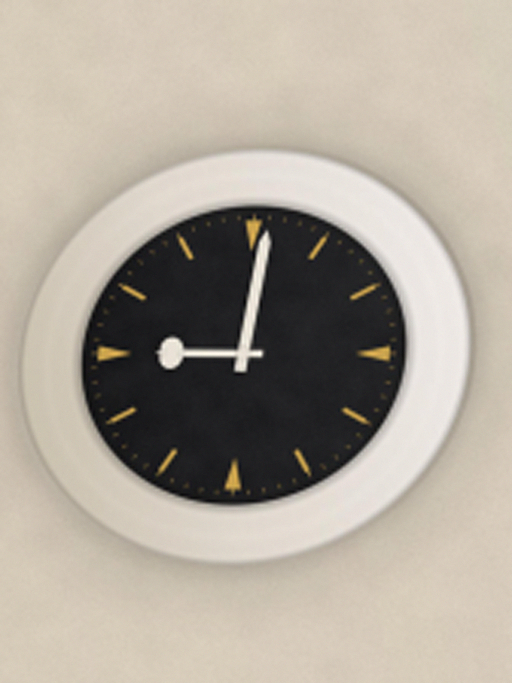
9.01
